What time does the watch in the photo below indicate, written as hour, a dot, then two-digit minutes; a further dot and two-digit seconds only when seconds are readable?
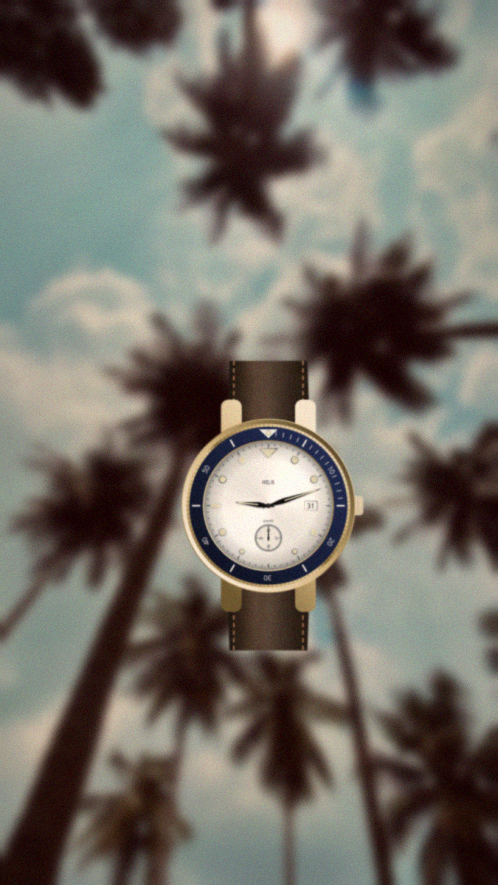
9.12
